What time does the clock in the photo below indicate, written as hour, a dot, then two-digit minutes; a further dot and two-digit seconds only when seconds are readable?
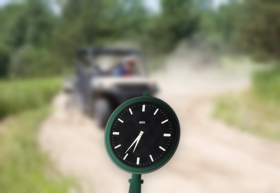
6.36
